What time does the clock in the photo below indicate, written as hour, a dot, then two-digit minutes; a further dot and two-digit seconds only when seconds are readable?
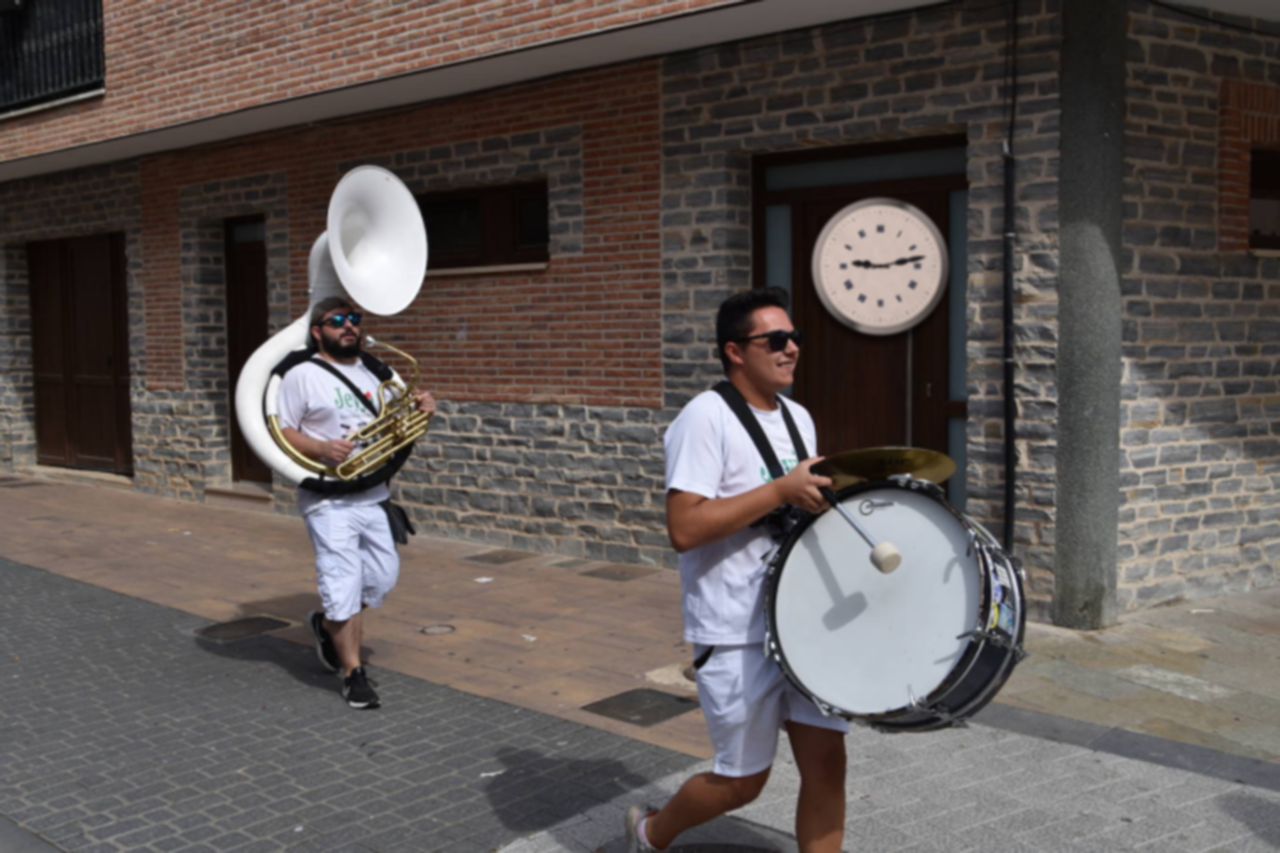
9.13
